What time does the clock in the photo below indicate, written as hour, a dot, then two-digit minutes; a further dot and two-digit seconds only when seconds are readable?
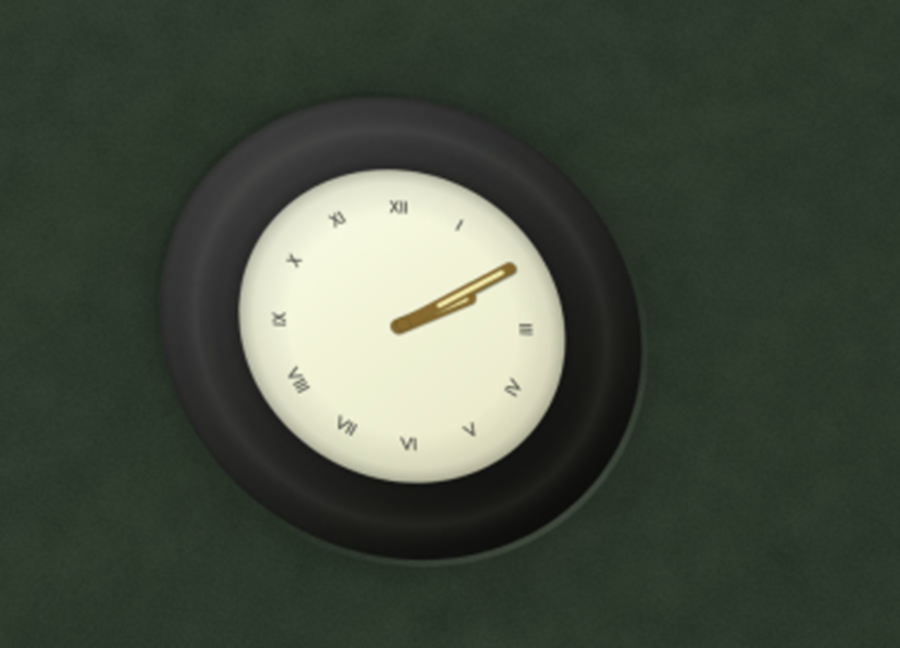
2.10
